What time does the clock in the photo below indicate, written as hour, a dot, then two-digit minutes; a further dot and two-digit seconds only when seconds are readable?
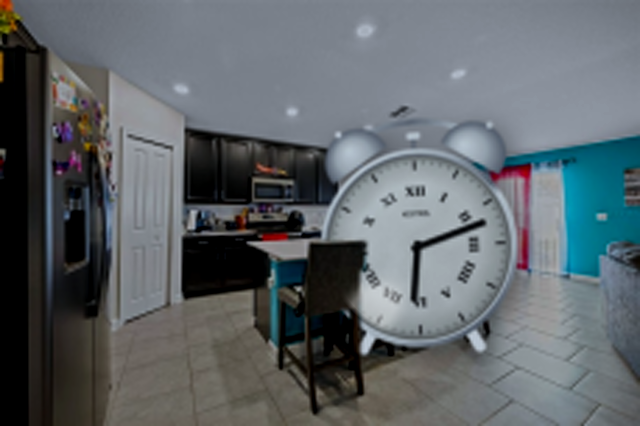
6.12
